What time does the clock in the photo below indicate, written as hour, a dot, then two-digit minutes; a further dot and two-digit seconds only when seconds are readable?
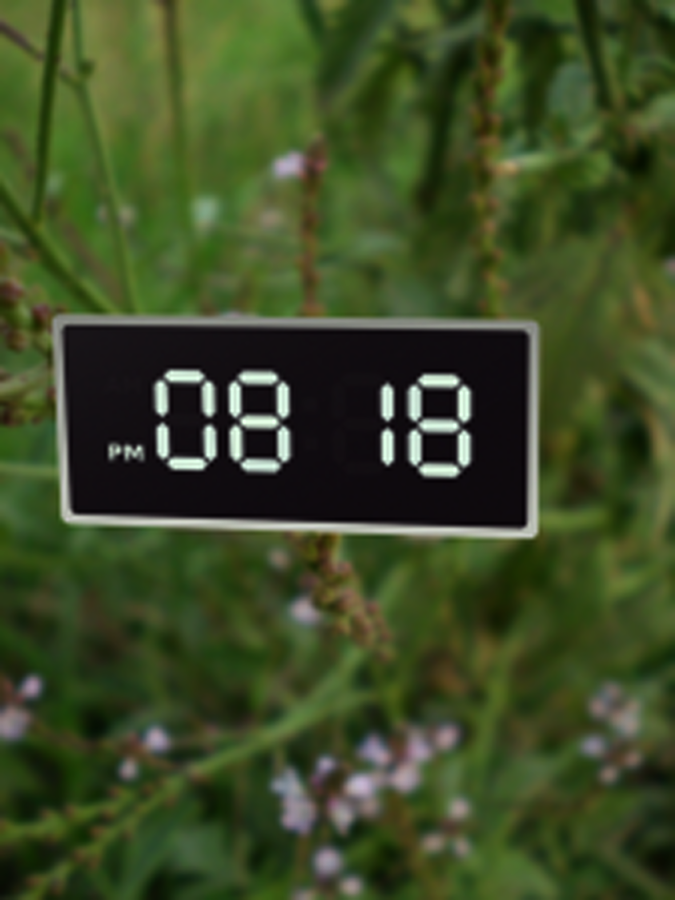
8.18
